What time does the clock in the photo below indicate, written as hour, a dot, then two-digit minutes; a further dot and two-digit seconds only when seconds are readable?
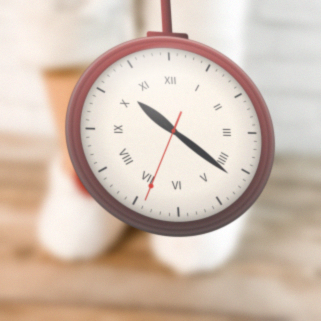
10.21.34
